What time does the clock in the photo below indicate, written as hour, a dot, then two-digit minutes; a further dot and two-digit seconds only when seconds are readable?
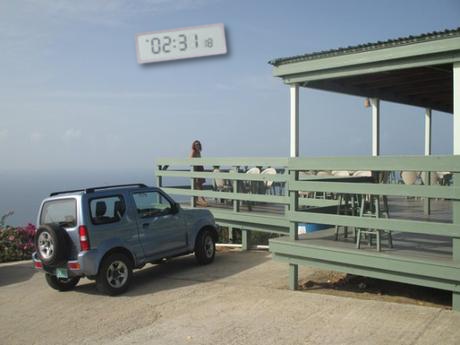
2.31
